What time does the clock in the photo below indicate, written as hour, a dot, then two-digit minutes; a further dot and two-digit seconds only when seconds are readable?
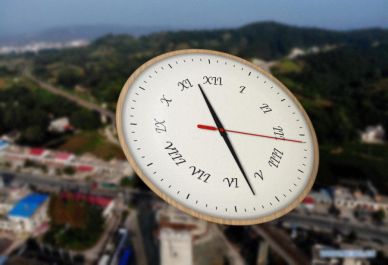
11.27.16
